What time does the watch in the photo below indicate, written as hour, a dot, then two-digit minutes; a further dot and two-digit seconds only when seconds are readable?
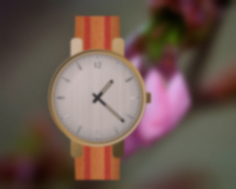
1.22
